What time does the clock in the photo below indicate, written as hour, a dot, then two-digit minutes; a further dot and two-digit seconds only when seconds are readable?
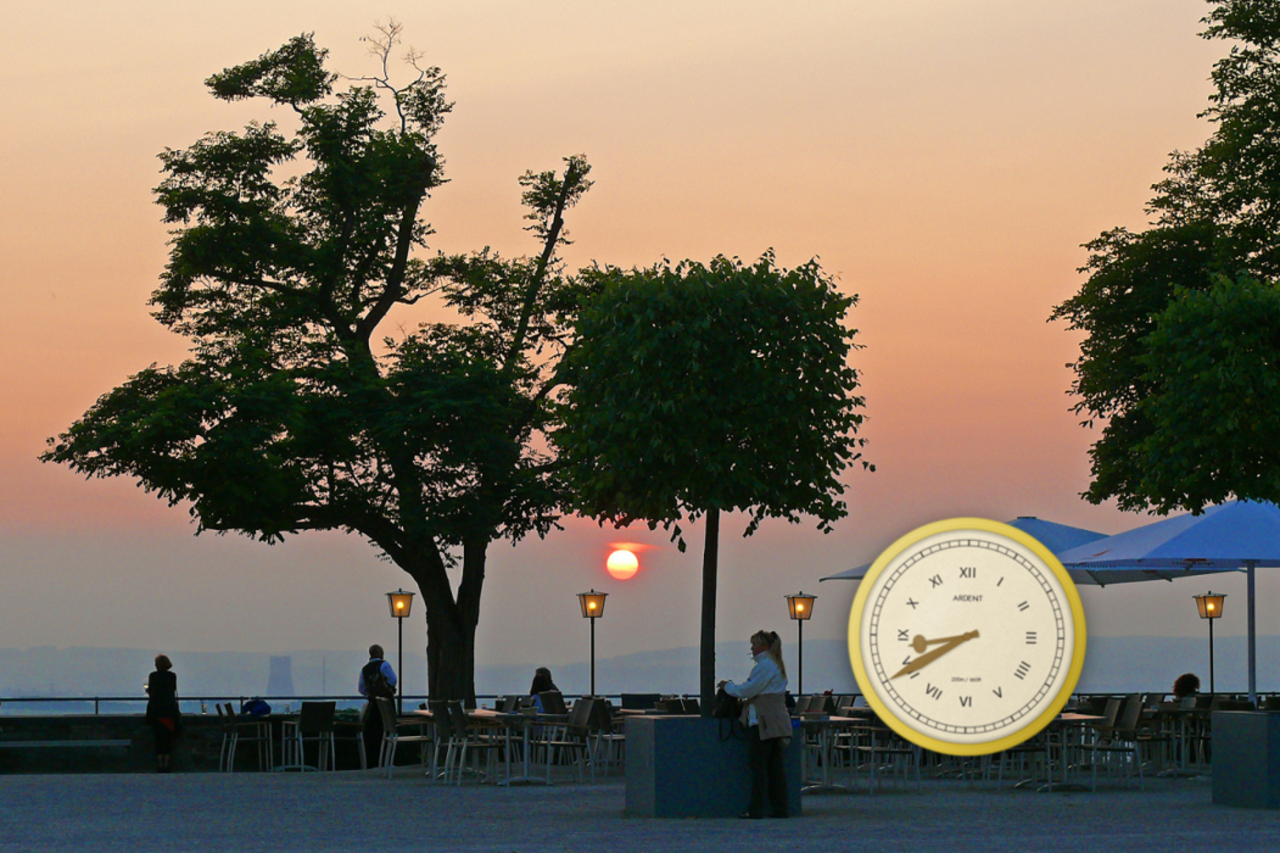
8.40
